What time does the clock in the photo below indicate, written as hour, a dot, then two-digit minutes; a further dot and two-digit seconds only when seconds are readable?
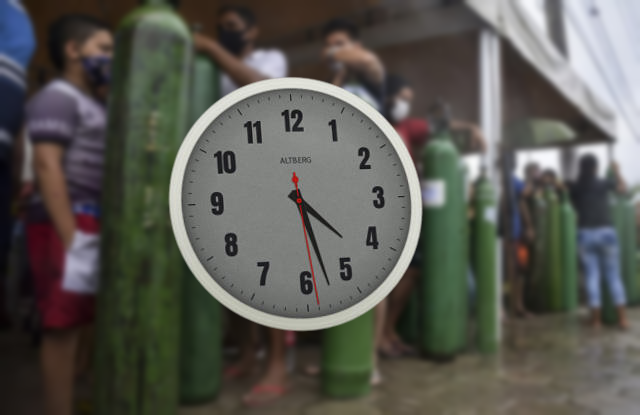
4.27.29
